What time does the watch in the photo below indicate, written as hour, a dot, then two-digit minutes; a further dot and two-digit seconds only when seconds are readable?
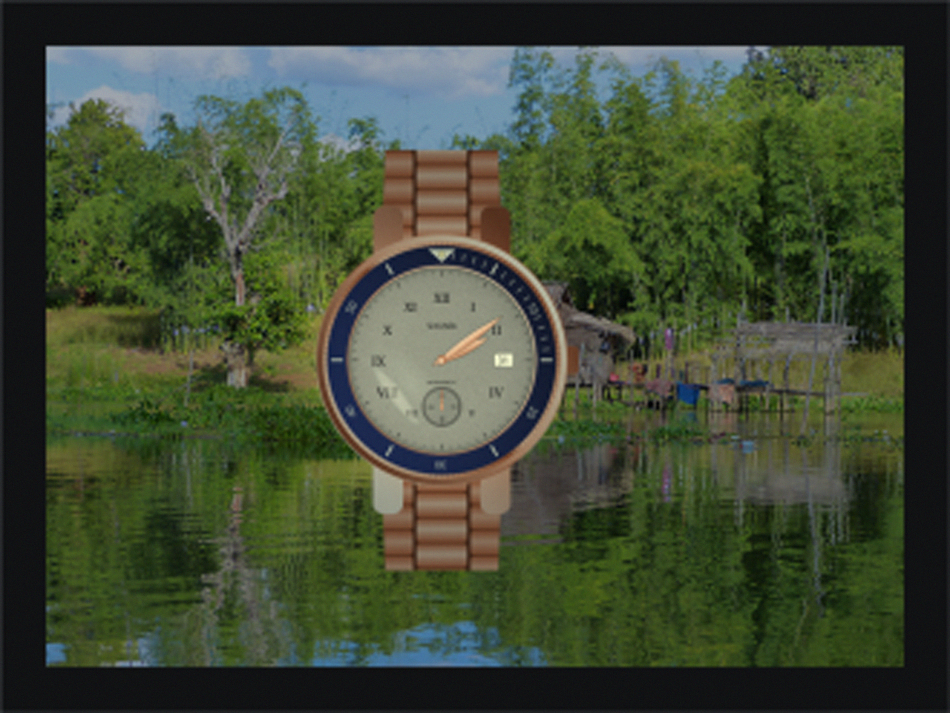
2.09
